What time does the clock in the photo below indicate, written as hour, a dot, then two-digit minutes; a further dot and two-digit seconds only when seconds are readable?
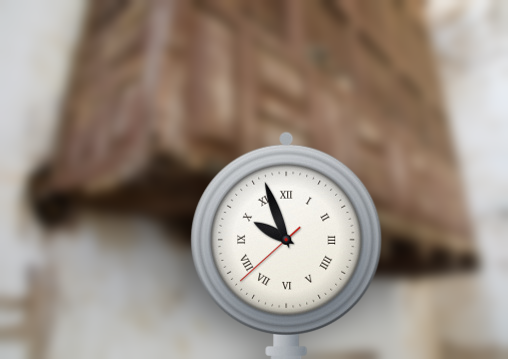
9.56.38
